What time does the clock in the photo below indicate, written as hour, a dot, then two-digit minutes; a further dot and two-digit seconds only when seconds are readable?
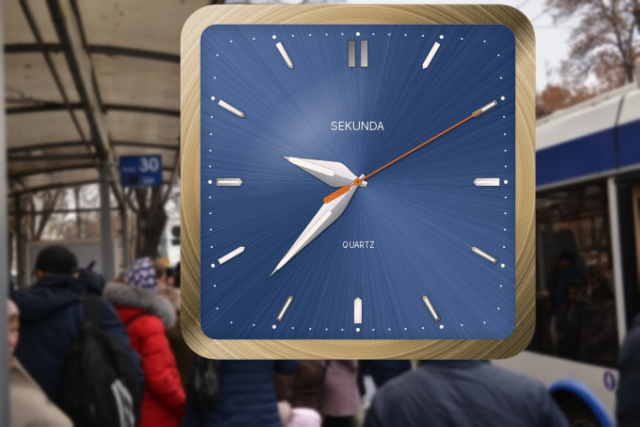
9.37.10
